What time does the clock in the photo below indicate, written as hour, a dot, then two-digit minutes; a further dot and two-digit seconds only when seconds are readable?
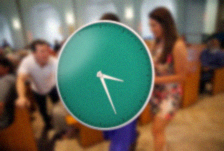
3.26
